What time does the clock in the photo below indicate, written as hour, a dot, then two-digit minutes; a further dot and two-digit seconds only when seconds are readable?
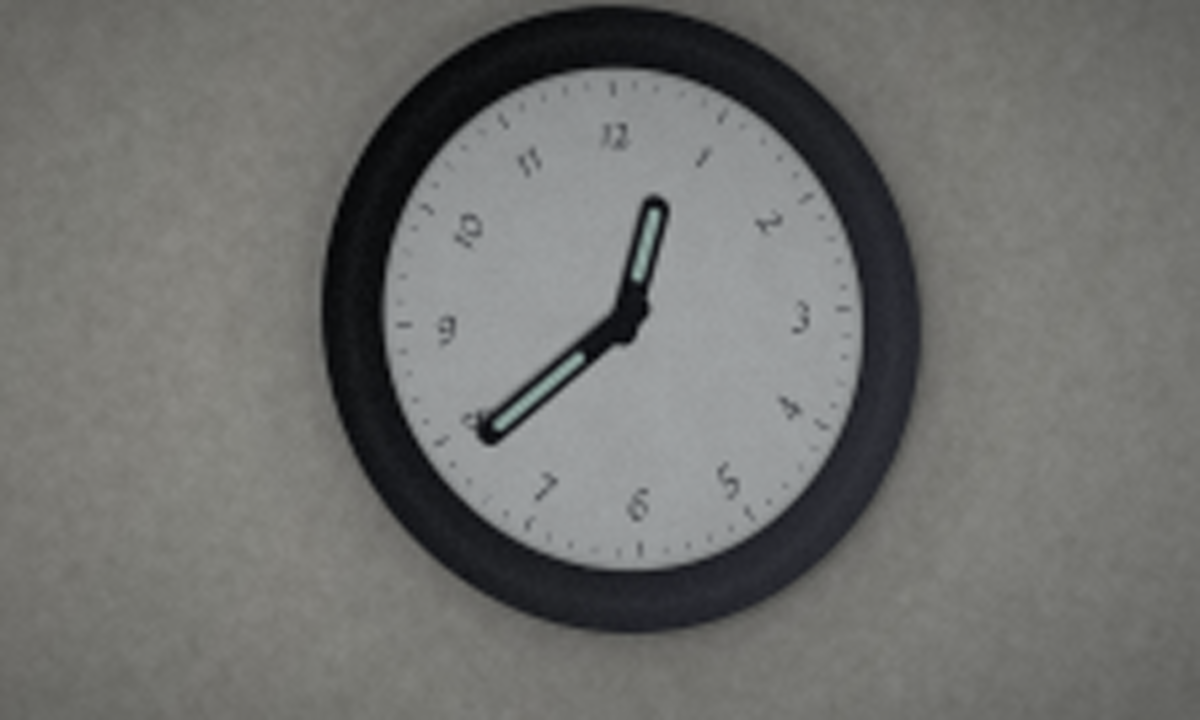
12.39
